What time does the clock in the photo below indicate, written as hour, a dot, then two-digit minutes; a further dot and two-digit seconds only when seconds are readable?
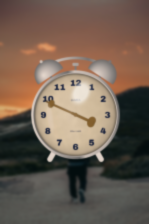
3.49
